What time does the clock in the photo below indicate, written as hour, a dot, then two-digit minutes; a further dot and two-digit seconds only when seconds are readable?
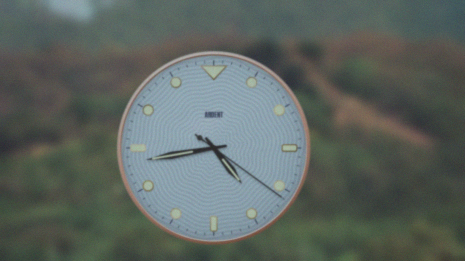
4.43.21
